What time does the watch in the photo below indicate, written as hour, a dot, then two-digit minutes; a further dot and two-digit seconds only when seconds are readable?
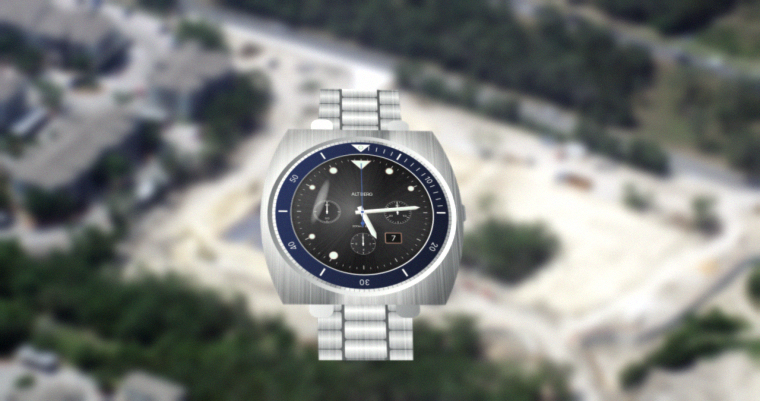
5.14
